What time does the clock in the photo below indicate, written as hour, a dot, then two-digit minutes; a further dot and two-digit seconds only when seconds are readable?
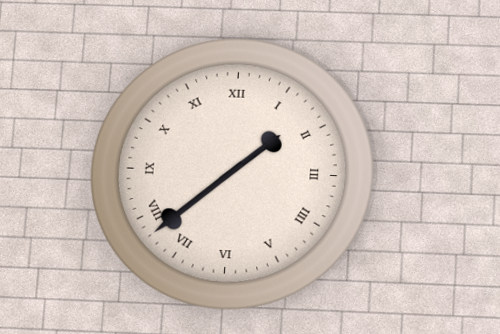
1.38
